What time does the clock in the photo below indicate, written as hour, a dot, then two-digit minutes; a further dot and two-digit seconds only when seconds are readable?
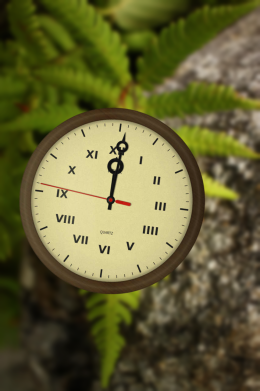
12.00.46
